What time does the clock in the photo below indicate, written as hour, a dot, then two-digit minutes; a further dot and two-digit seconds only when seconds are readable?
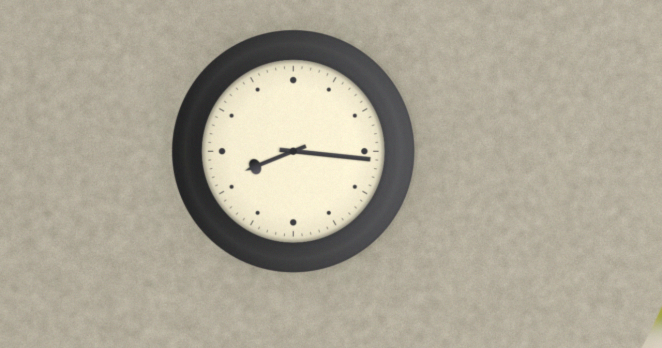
8.16
